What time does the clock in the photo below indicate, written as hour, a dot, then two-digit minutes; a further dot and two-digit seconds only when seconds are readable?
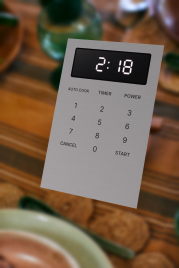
2.18
